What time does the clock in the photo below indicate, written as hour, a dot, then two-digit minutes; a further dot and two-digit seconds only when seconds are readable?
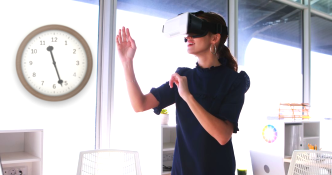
11.27
